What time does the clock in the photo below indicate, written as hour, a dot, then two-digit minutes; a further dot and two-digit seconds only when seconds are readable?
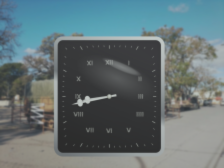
8.43
